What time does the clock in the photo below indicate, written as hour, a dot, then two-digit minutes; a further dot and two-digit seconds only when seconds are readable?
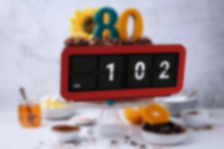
1.02
